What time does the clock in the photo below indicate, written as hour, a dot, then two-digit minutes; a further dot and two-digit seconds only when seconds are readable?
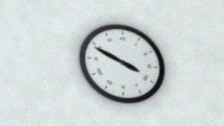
3.49
